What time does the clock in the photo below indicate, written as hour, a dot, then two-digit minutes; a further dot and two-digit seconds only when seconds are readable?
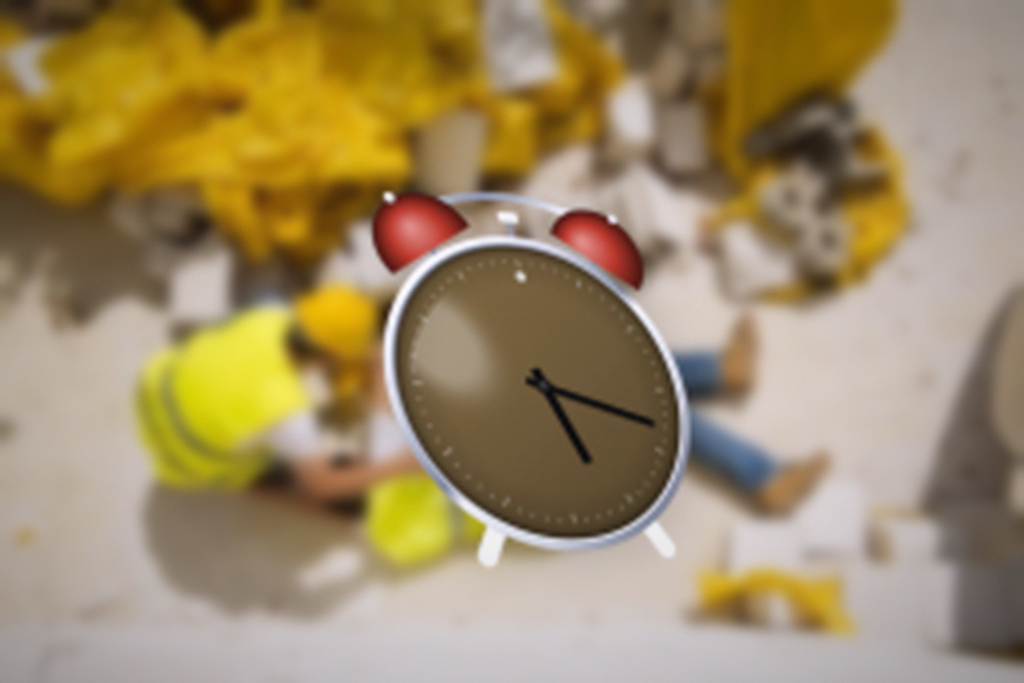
5.18
